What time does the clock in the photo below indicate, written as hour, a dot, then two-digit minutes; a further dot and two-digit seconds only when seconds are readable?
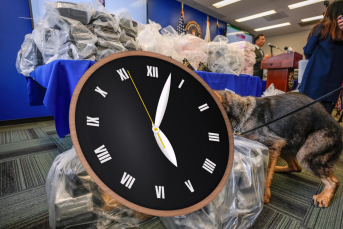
5.02.56
